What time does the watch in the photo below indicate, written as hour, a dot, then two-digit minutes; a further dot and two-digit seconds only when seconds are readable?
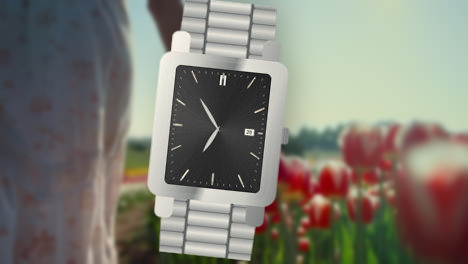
6.54
